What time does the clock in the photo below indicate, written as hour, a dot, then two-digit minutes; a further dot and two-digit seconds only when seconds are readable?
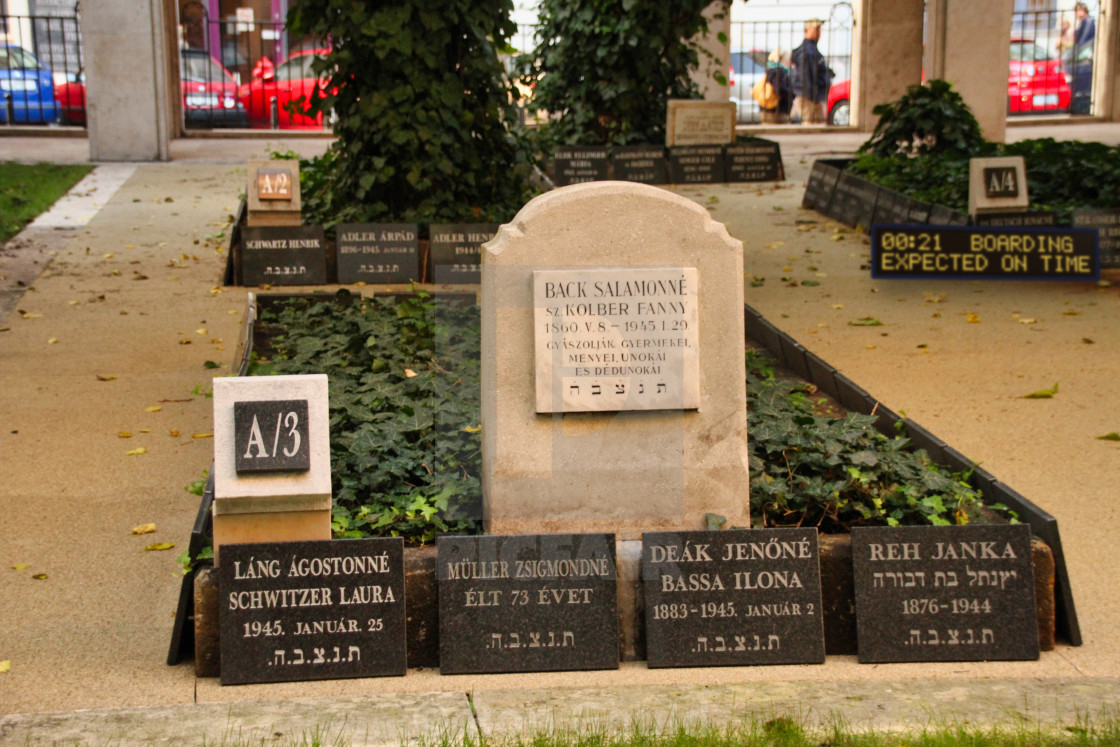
0.21
